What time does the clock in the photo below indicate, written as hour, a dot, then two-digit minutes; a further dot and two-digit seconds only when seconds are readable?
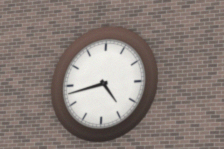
4.43
